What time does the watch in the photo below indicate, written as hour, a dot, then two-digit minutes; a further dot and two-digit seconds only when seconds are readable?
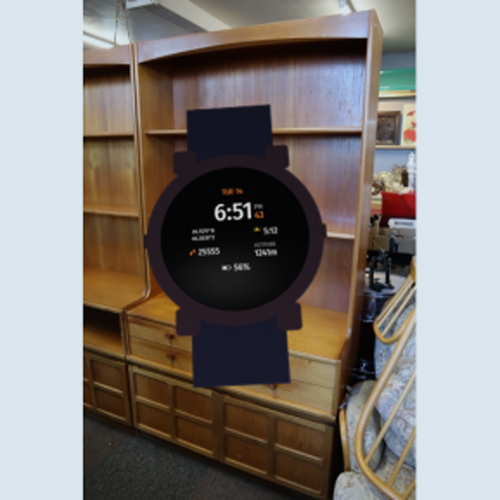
6.51
